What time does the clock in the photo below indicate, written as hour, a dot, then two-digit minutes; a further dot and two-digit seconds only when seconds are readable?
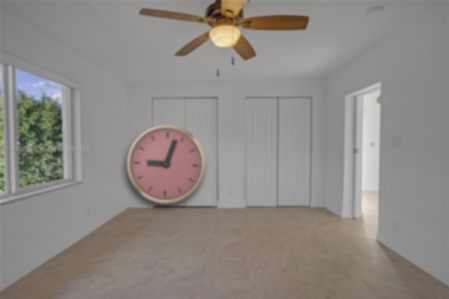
9.03
